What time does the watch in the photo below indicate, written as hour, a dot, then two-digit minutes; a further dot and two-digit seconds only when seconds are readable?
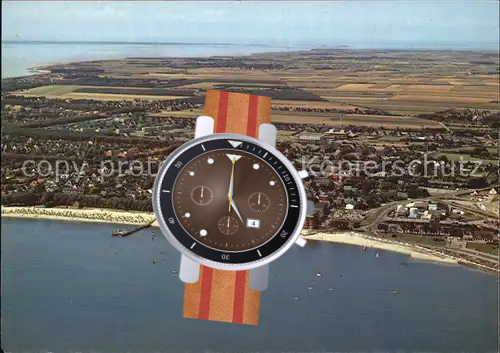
5.00
